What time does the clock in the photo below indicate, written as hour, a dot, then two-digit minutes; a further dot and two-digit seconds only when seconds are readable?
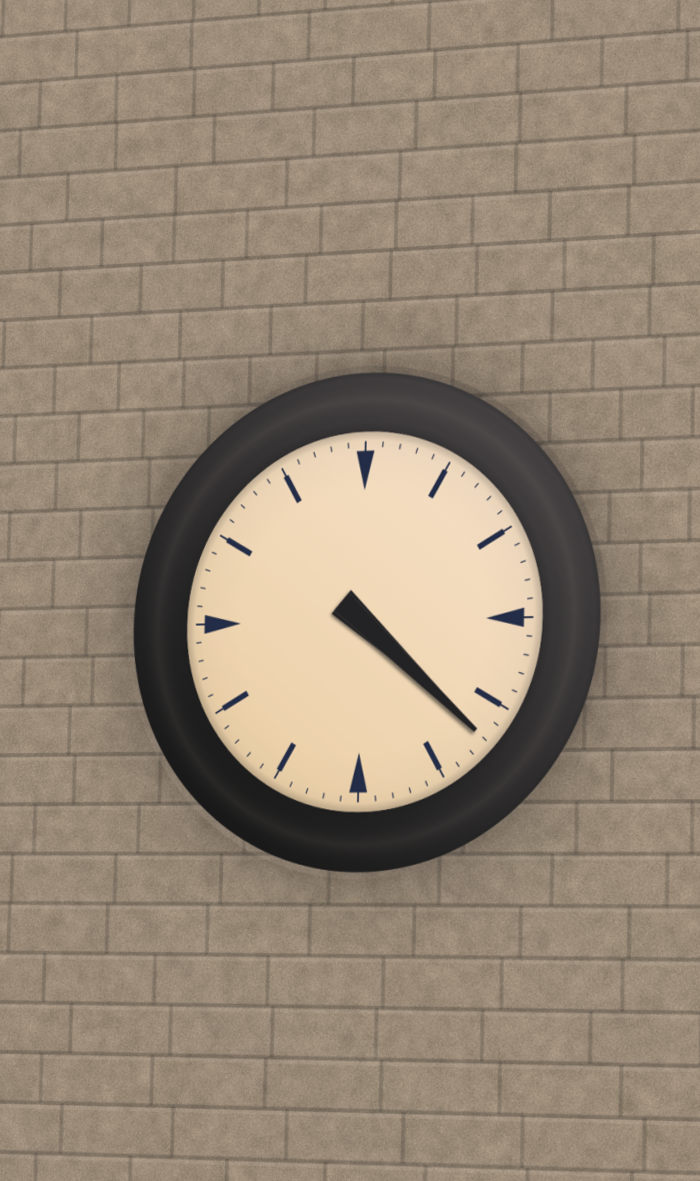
4.22
